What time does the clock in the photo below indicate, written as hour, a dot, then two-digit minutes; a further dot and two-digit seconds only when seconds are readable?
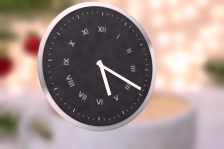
5.19
